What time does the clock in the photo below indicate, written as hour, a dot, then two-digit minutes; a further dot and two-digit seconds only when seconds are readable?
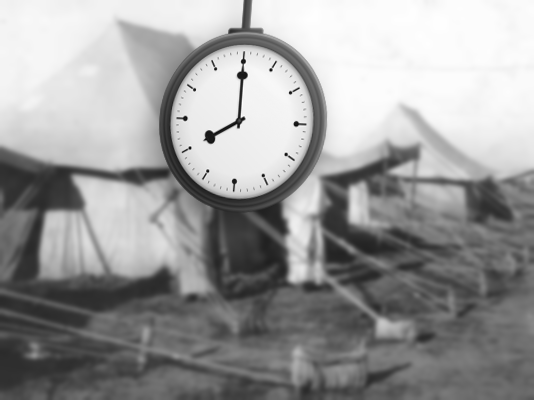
8.00
